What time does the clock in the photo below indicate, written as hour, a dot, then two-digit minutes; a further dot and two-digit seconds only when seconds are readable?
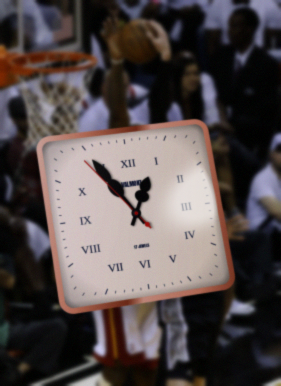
12.54.54
